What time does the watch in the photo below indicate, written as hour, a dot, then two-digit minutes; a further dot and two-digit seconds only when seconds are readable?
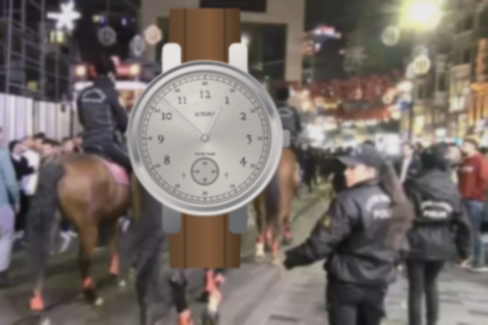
12.52
